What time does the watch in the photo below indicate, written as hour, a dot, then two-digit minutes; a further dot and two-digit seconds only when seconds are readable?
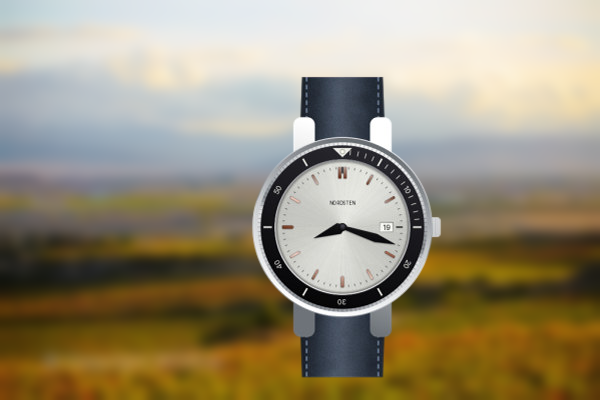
8.18
